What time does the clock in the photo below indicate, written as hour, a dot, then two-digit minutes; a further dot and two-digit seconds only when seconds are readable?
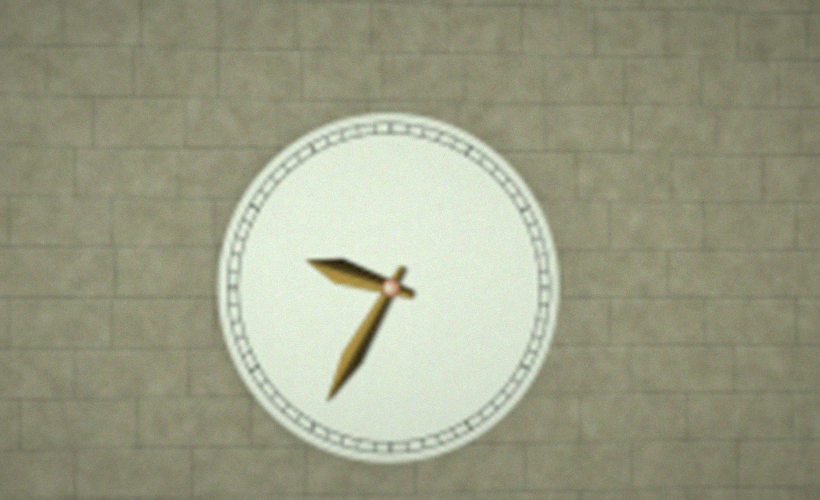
9.35
